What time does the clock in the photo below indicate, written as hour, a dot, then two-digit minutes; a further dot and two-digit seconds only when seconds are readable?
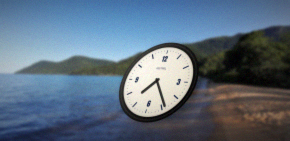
7.24
